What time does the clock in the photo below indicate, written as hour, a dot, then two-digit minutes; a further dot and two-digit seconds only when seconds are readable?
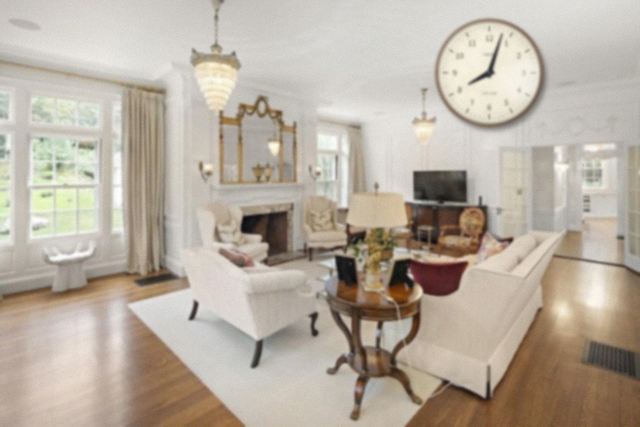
8.03
